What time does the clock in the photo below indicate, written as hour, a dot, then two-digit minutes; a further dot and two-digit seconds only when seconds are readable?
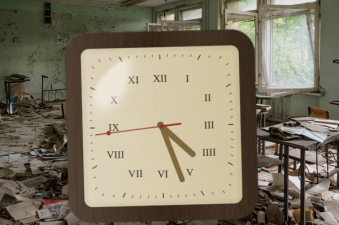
4.26.44
